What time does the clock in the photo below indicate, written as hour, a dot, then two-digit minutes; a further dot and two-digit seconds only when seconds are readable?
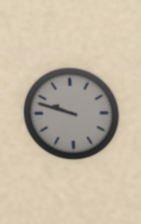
9.48
